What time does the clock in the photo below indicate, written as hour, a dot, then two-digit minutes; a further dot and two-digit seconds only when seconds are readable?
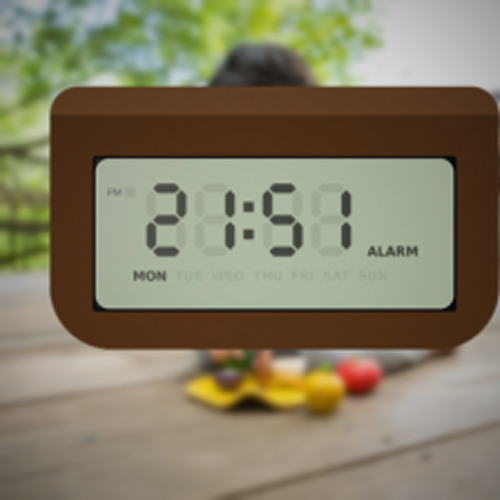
21.51
